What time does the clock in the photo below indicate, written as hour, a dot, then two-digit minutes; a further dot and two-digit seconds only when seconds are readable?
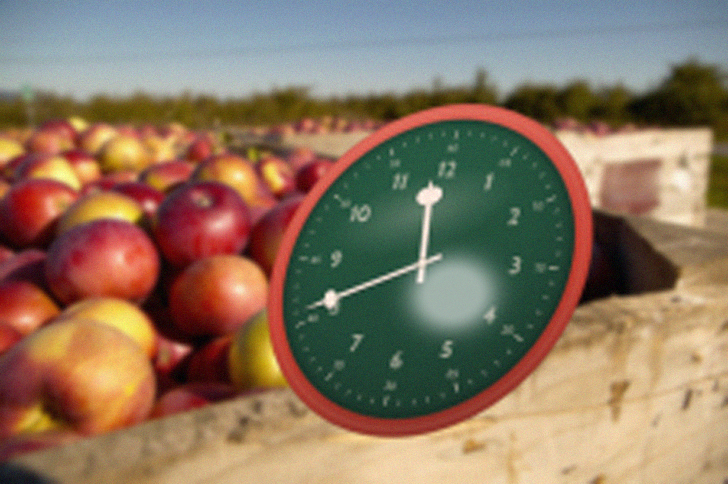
11.41
